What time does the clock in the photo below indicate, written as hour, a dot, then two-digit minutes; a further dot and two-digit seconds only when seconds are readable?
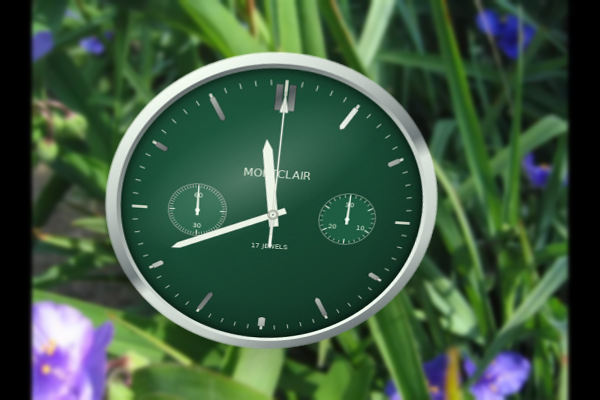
11.41
